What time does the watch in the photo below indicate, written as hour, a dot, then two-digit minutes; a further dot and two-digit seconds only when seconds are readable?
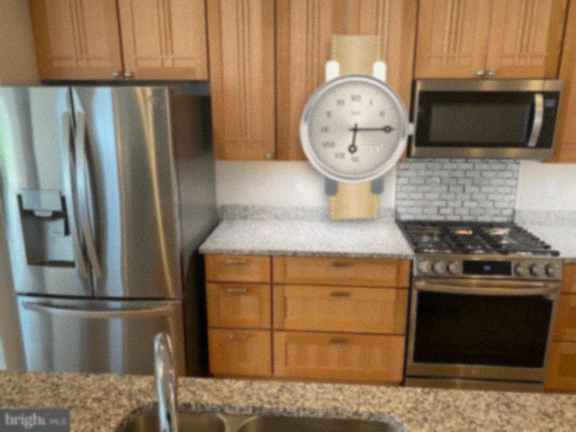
6.15
